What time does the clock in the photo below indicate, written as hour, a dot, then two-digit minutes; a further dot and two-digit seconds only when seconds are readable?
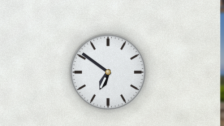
6.51
